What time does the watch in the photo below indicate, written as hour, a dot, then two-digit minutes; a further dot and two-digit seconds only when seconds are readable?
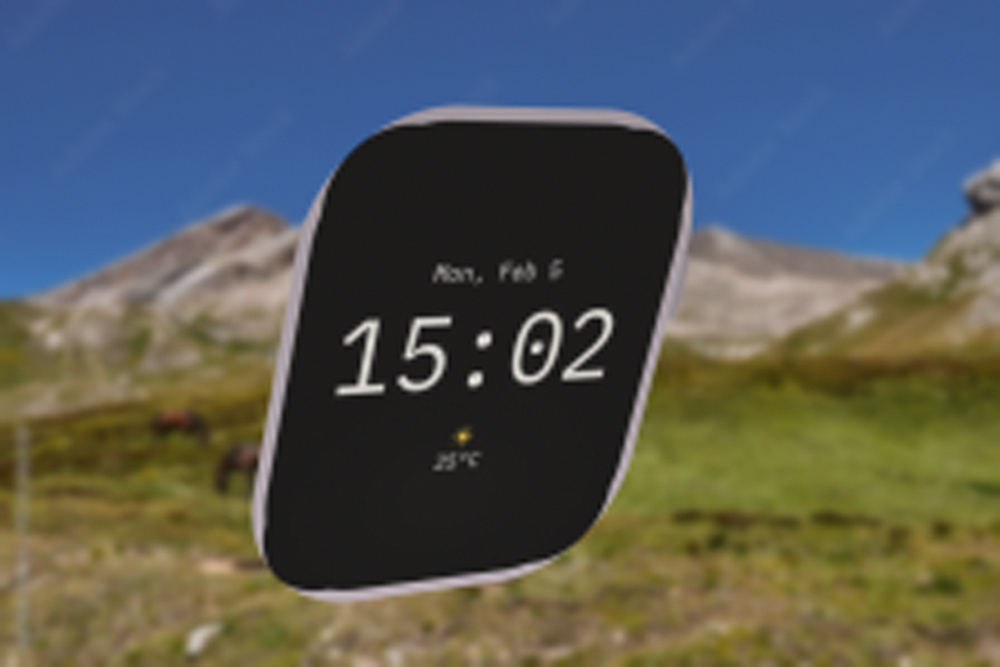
15.02
